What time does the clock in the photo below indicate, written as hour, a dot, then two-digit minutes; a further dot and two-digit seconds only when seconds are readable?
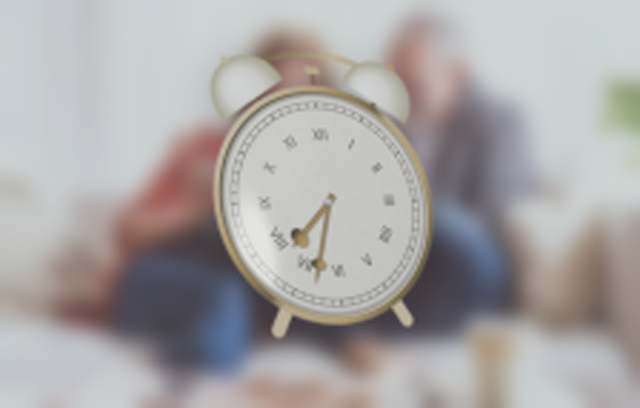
7.33
